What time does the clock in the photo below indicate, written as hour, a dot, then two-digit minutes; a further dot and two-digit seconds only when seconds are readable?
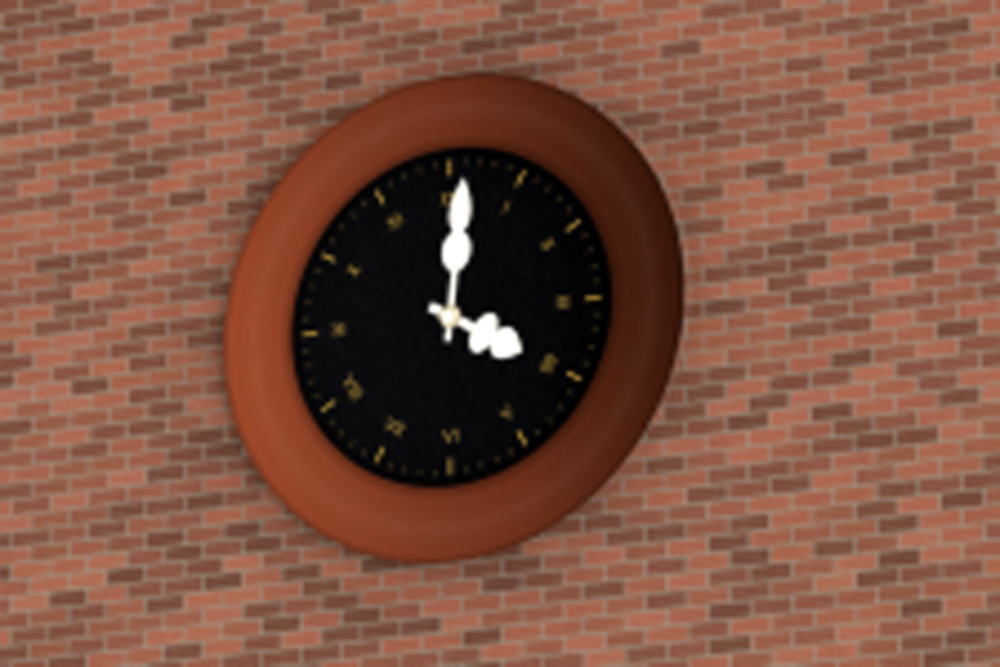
4.01
